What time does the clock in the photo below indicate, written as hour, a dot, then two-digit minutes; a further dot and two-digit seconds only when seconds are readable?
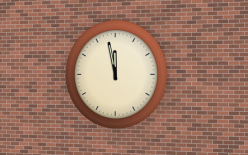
11.58
